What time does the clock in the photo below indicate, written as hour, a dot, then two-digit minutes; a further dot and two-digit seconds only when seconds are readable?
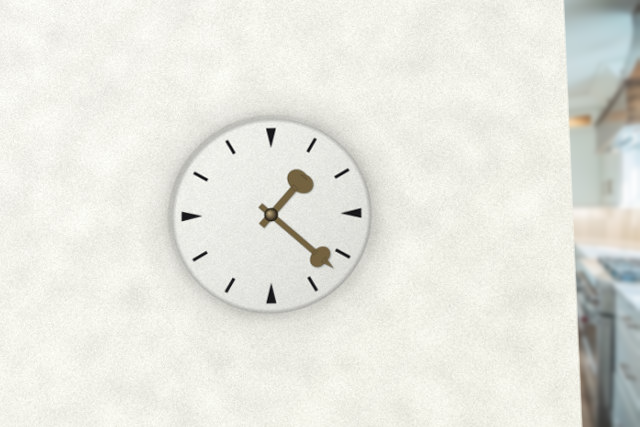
1.22
